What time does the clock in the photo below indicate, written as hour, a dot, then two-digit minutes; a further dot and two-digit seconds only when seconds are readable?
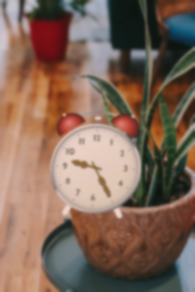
9.25
